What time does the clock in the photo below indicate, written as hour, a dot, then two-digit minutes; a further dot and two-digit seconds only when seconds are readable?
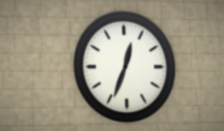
12.34
